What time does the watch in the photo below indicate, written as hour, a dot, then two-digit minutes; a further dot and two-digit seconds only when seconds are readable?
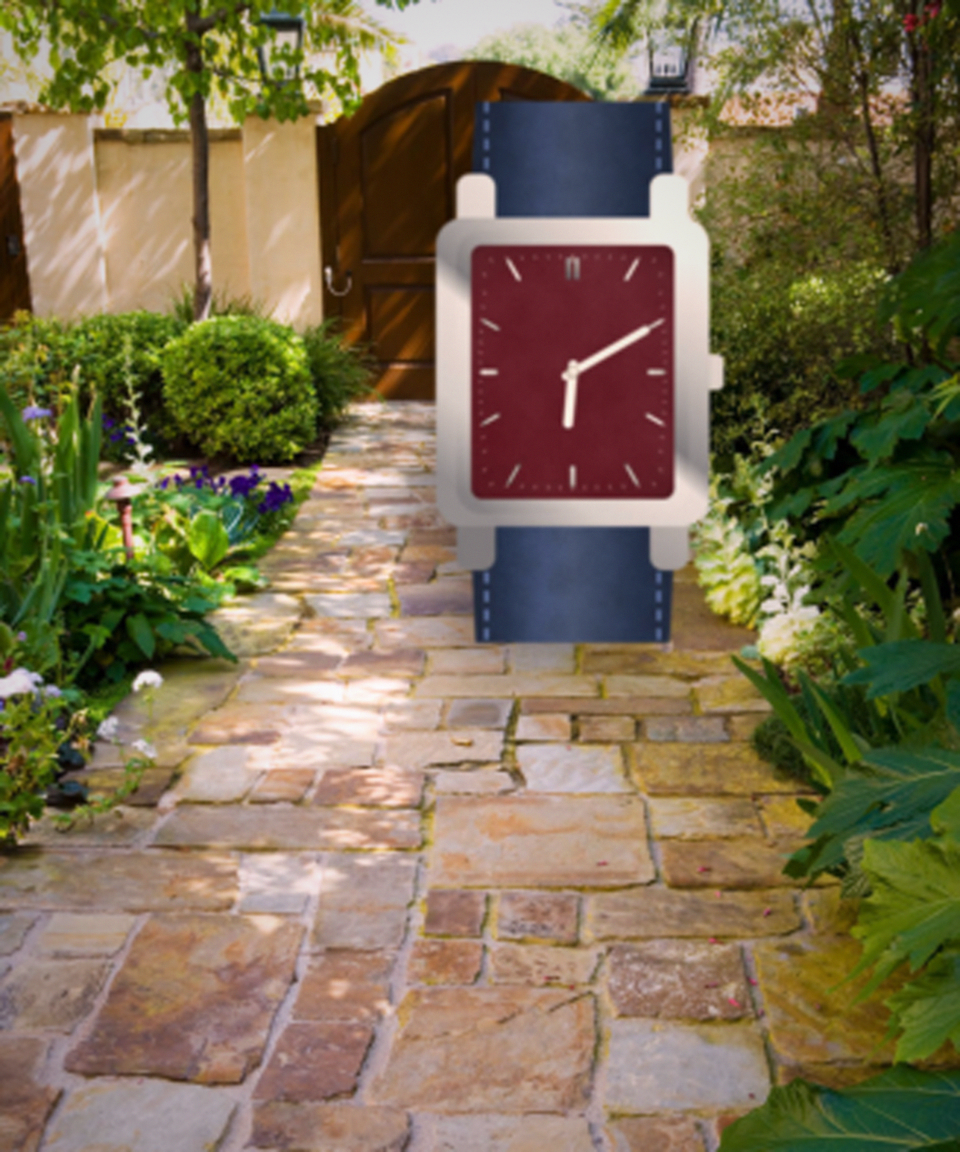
6.10
